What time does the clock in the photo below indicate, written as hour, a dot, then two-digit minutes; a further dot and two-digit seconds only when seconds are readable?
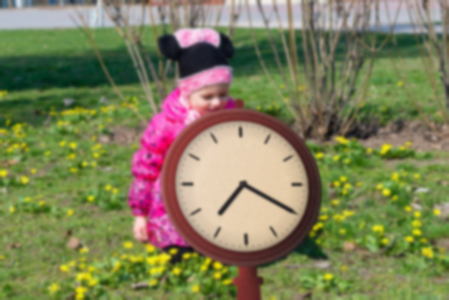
7.20
